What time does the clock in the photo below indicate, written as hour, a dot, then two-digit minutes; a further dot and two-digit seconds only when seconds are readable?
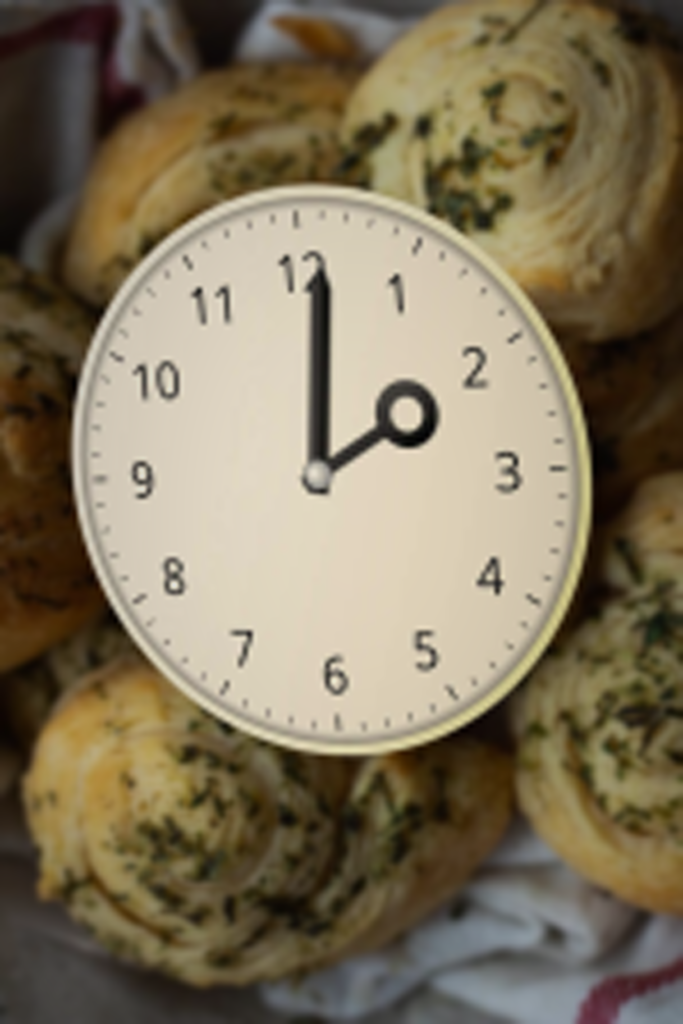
2.01
